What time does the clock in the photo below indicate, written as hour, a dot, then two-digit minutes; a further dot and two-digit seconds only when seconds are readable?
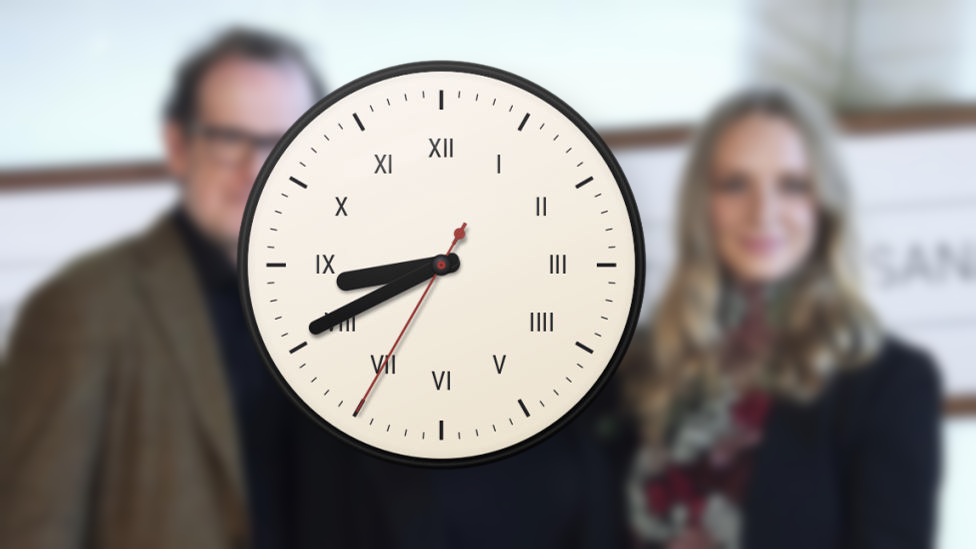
8.40.35
